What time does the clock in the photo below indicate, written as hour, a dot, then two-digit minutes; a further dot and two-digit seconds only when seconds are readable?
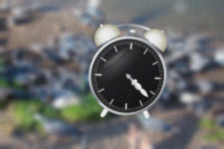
4.22
